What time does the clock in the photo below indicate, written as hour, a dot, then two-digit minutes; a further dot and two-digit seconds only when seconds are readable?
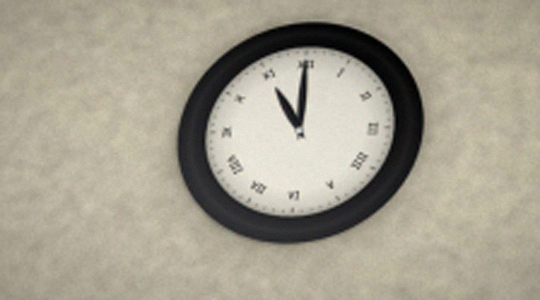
11.00
